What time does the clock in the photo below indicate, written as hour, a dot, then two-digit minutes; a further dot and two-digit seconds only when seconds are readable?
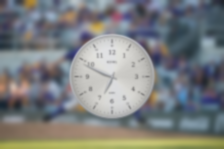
6.49
